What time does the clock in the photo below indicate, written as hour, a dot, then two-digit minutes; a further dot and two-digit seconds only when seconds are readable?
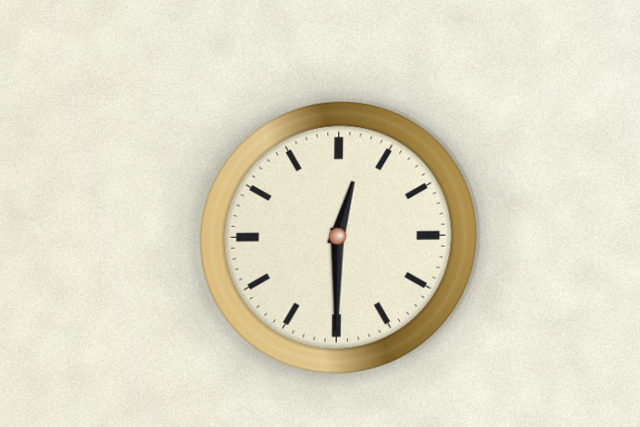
12.30
